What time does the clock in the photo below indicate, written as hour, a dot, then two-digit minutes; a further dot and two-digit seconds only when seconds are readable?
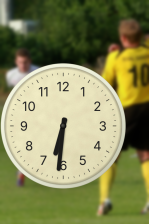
6.31
